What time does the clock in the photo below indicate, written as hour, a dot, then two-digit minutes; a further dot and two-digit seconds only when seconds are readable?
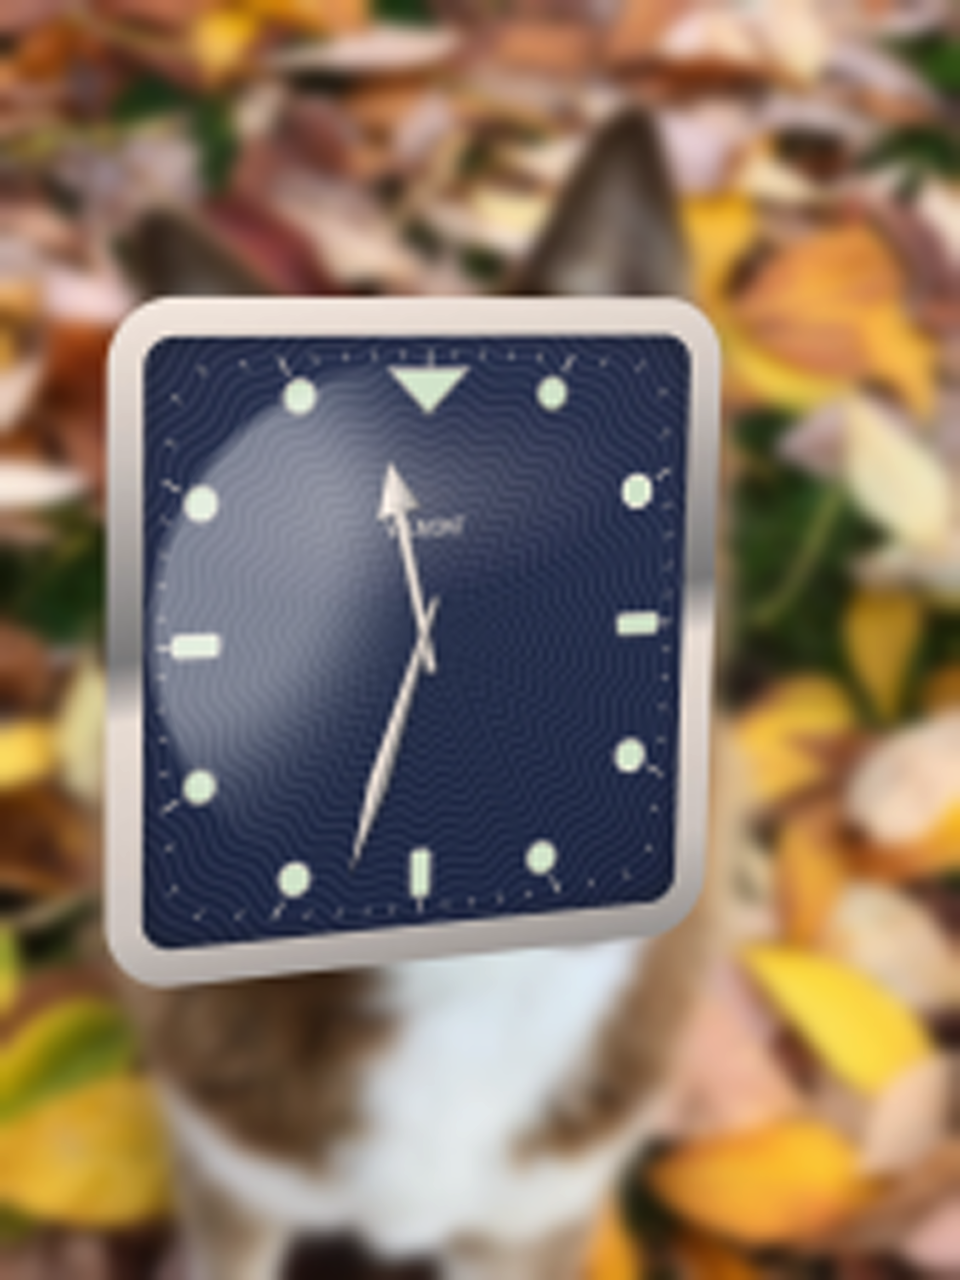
11.33
